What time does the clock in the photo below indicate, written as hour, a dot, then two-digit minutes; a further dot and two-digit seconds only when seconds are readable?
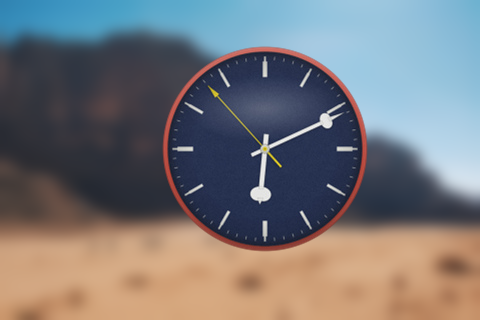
6.10.53
